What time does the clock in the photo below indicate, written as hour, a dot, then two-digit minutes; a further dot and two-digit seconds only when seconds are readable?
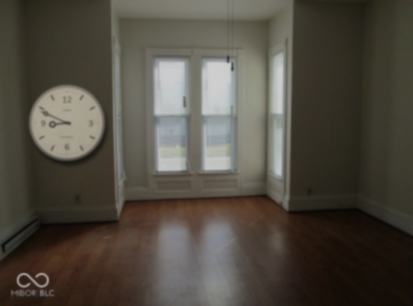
8.49
